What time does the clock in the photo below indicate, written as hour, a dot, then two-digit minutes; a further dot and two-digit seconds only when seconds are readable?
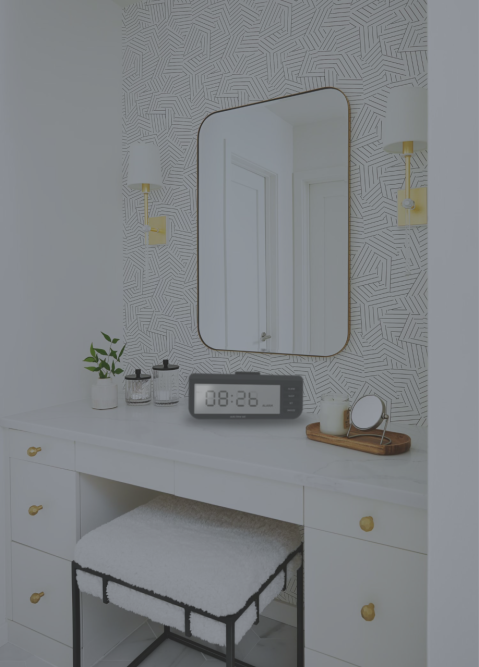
8.26
